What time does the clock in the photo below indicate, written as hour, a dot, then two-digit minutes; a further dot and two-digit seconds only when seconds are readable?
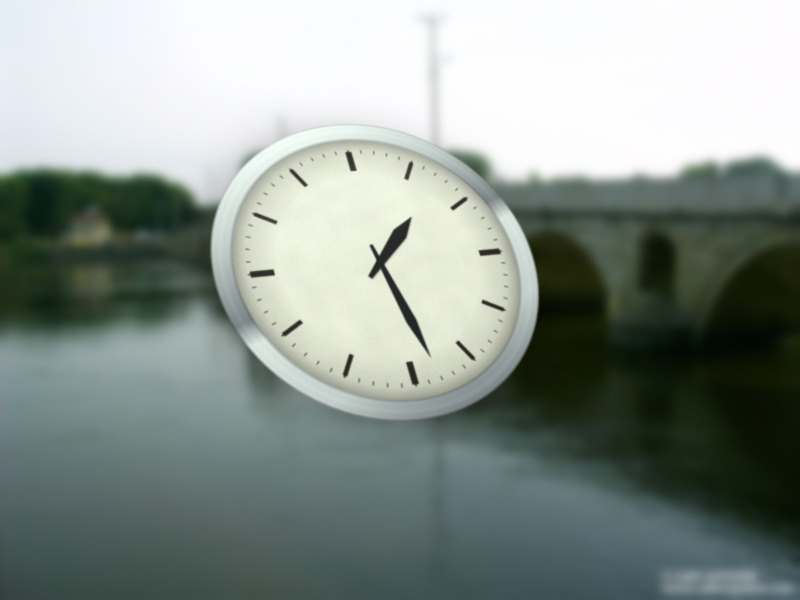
1.28
